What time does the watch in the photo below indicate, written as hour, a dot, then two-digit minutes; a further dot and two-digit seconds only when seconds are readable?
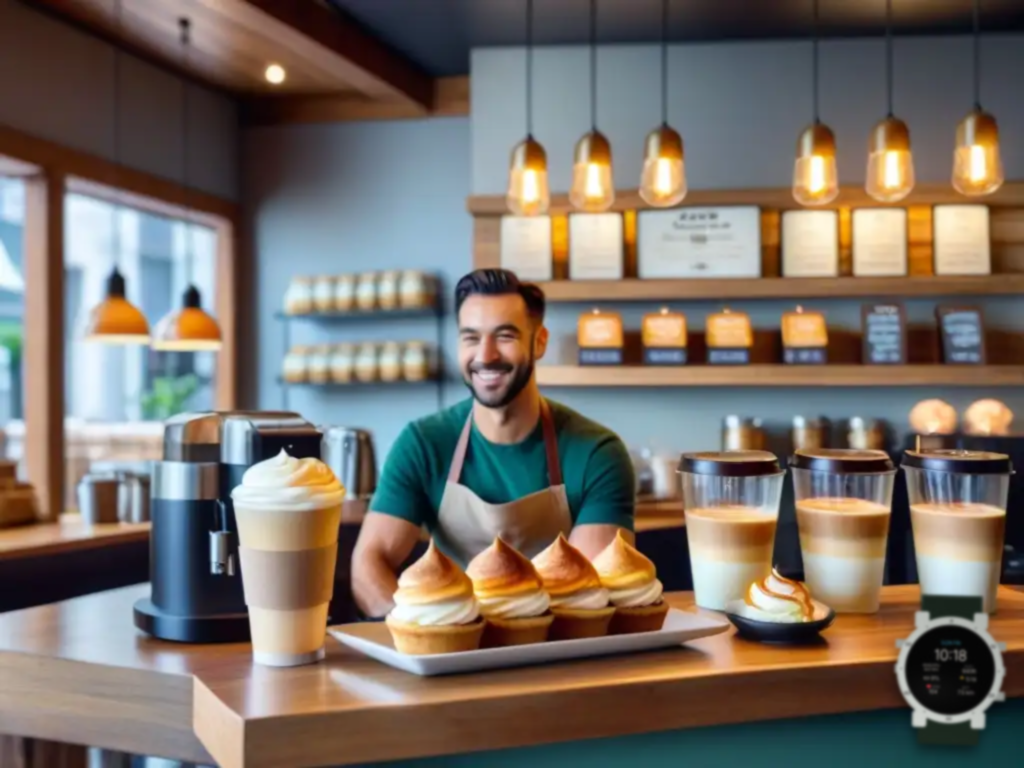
10.18
